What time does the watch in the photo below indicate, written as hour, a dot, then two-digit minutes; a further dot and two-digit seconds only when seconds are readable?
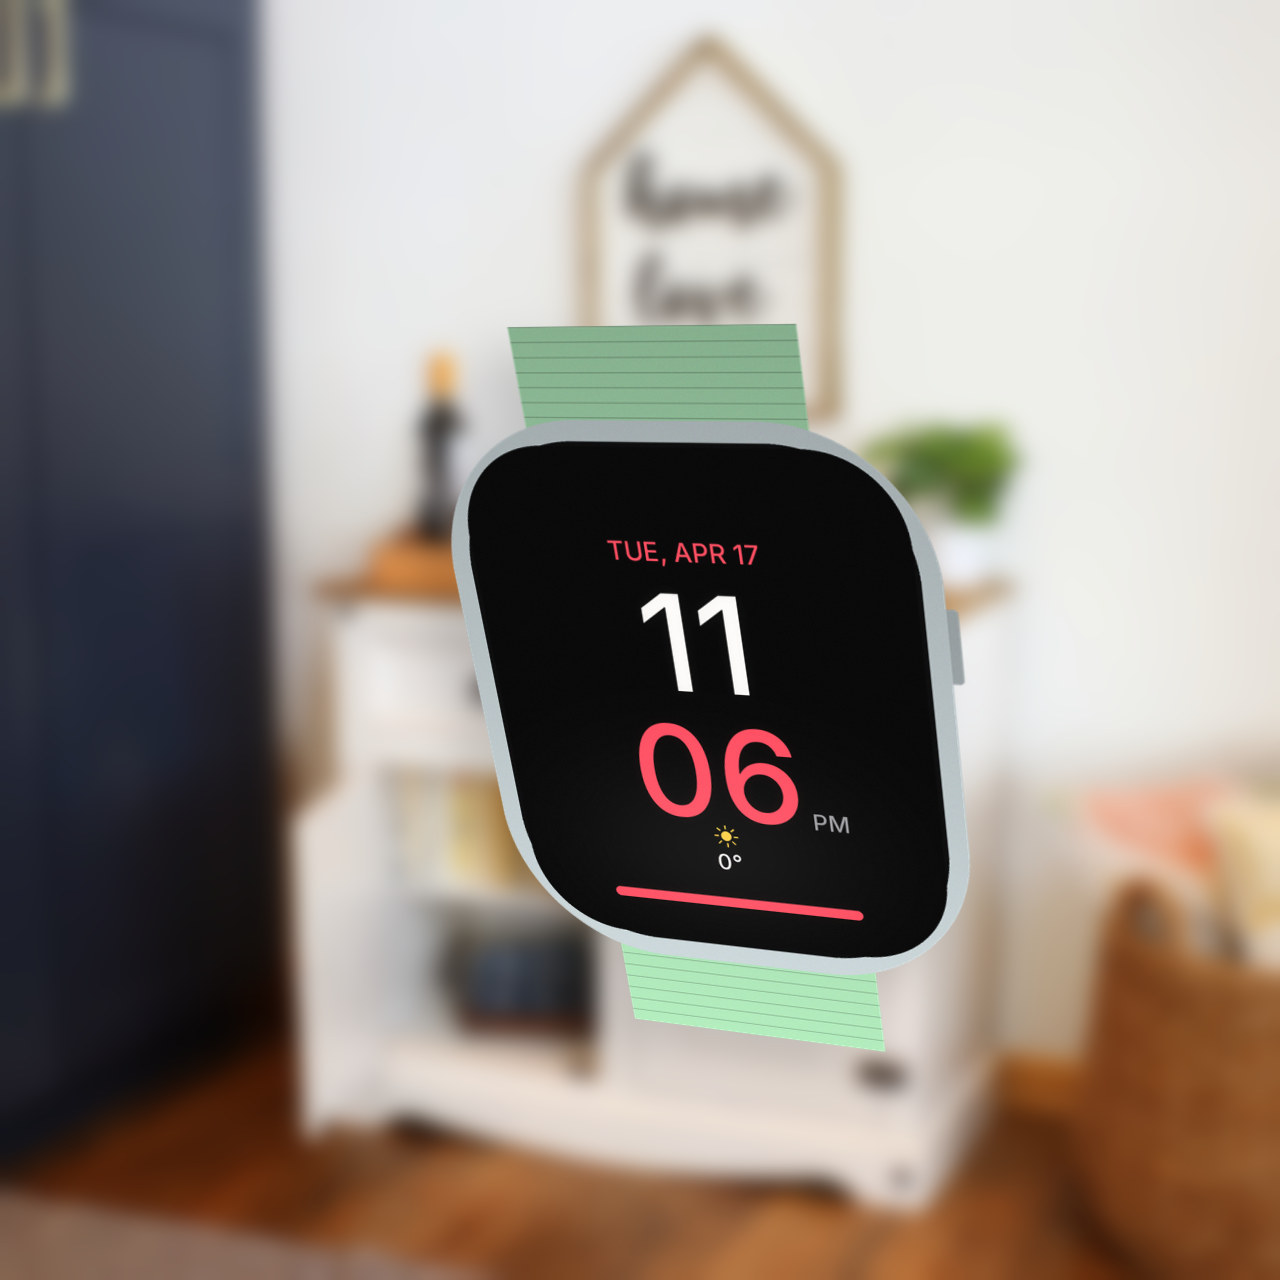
11.06
